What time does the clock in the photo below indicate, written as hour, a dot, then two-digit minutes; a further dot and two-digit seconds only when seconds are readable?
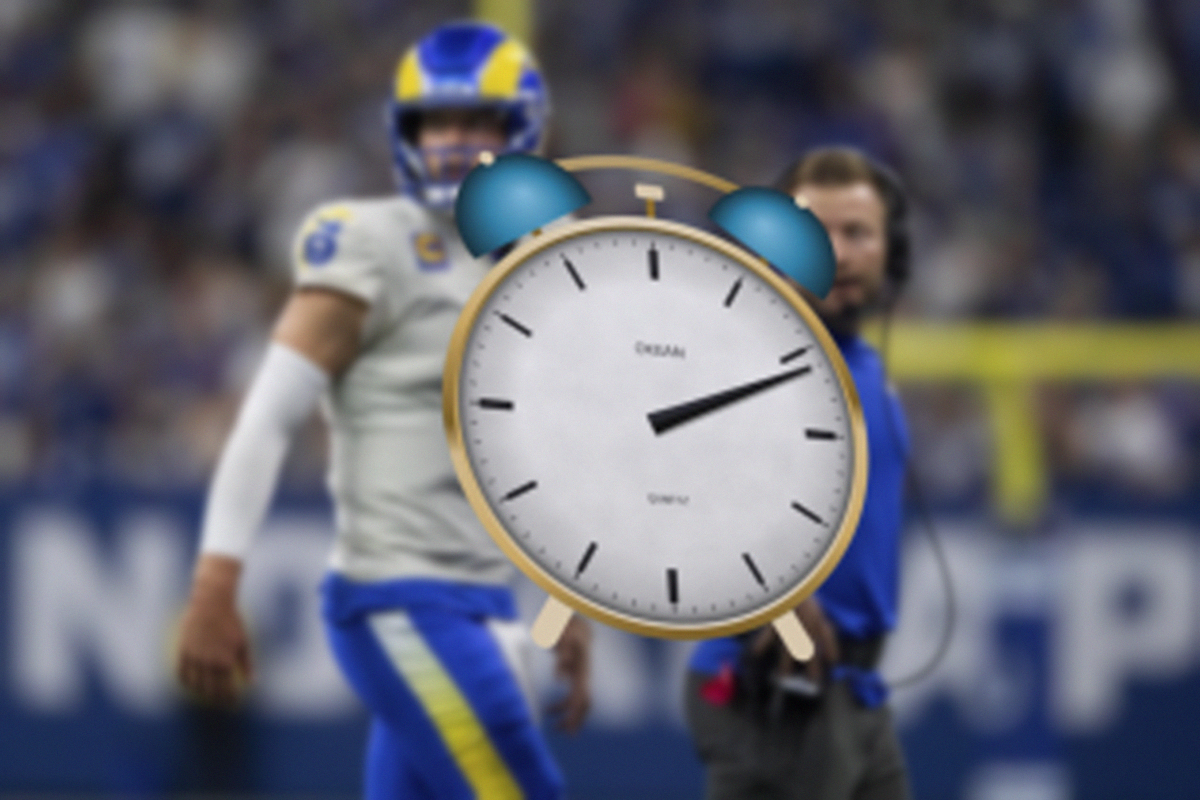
2.11
